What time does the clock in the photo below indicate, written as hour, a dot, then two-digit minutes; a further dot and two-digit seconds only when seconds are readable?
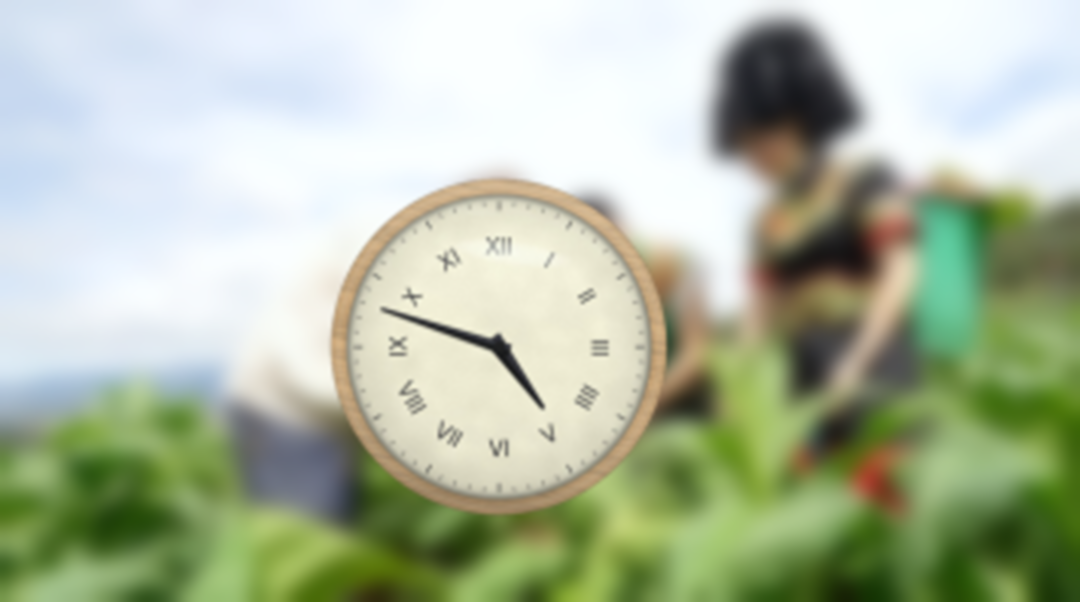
4.48
